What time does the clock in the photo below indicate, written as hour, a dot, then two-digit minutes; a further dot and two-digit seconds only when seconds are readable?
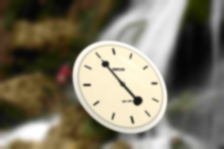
4.55
